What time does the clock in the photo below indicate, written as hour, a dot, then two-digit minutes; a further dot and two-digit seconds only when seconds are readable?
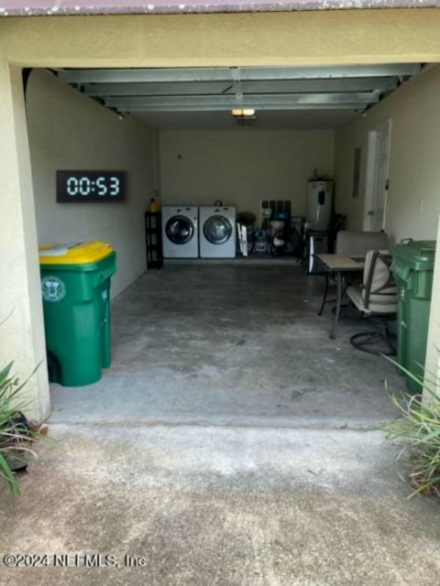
0.53
